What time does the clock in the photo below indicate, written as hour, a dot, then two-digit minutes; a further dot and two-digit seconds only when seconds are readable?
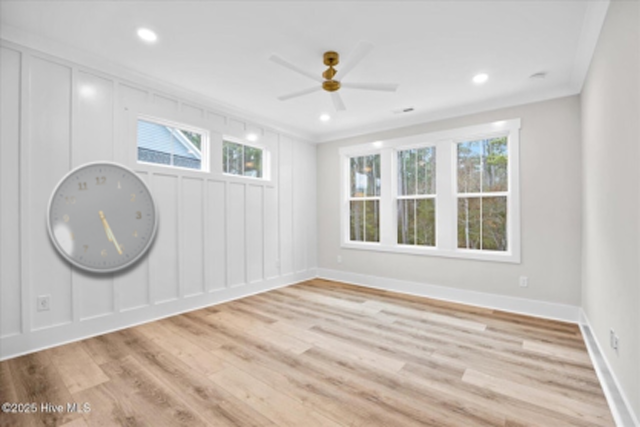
5.26
